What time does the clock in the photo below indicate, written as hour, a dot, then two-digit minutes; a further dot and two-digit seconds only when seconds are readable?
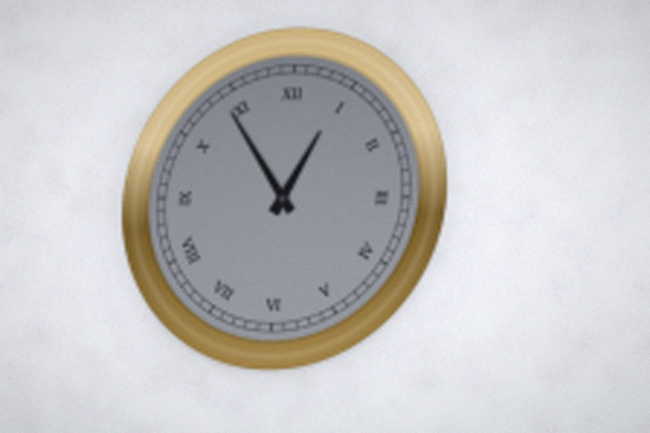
12.54
